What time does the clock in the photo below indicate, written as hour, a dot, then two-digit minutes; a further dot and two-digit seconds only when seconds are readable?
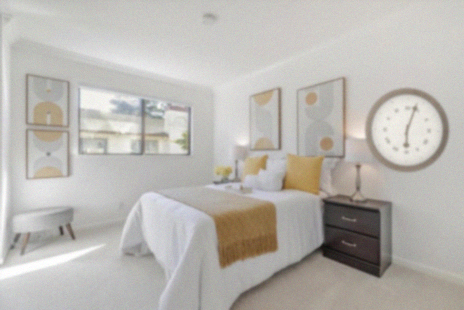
6.03
